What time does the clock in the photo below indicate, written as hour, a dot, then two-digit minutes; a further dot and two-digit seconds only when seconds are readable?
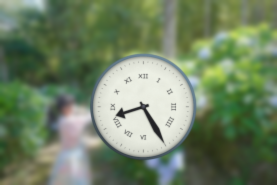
8.25
